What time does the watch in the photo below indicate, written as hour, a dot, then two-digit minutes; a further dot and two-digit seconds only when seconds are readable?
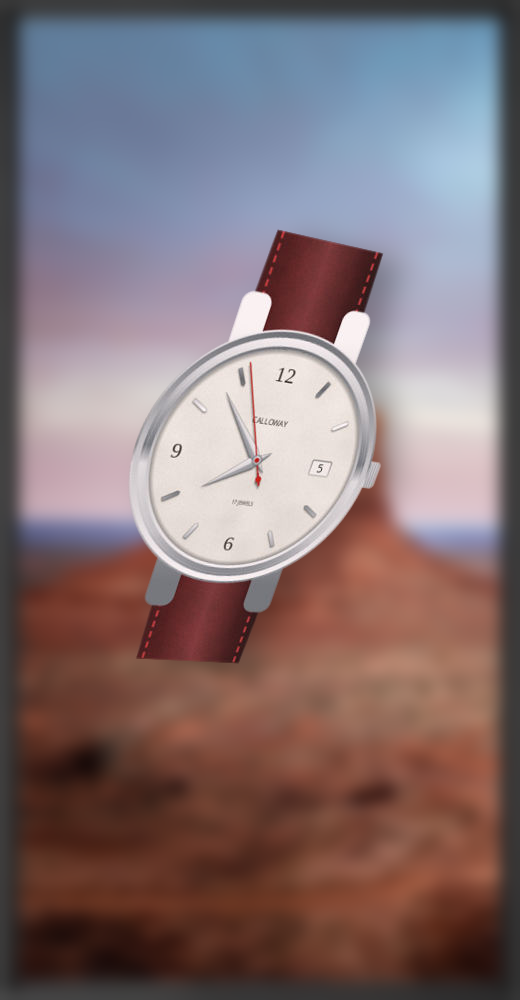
7.52.56
